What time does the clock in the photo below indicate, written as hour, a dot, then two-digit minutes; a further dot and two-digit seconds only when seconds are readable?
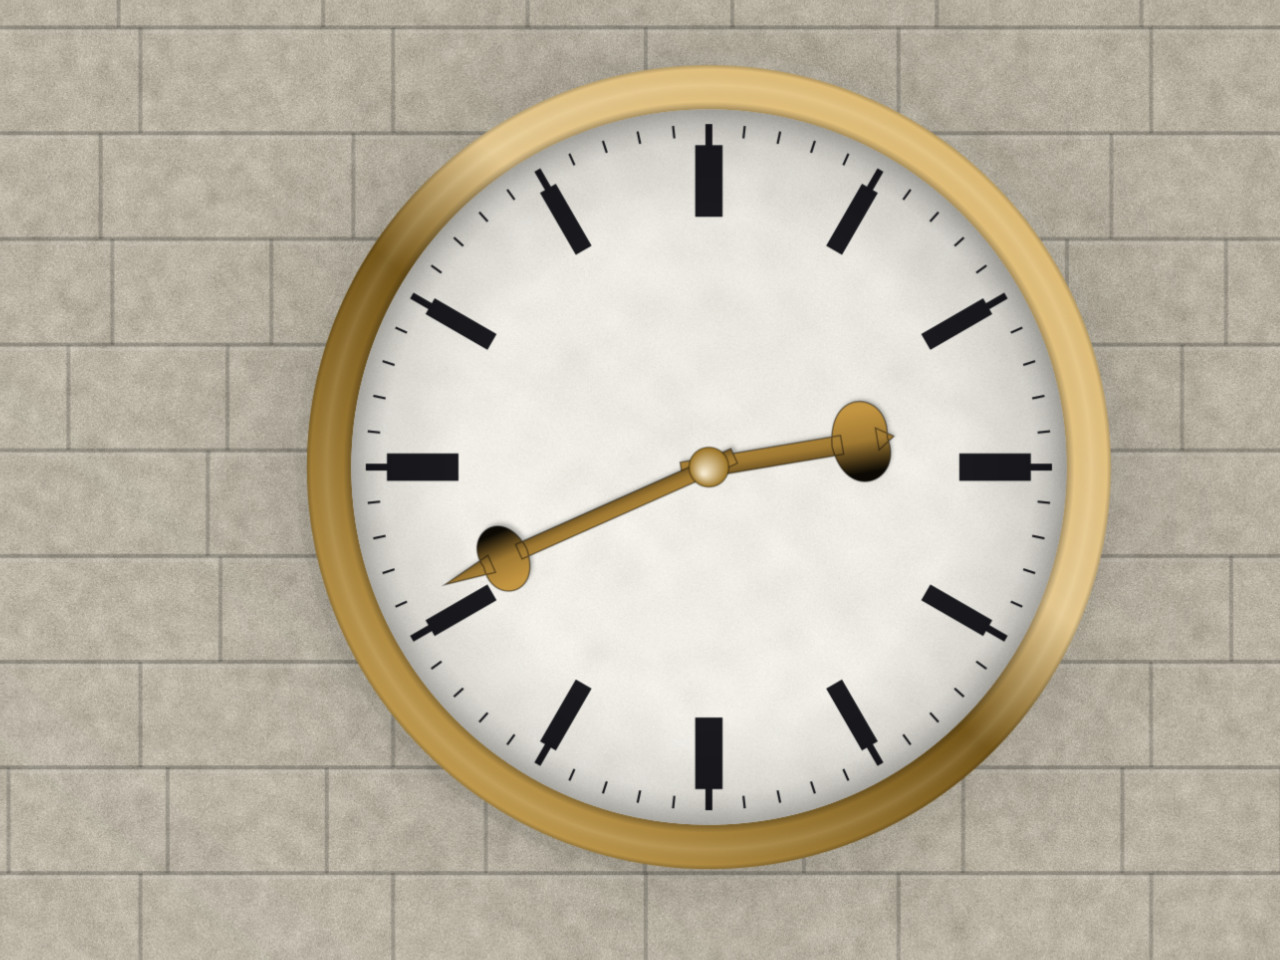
2.41
